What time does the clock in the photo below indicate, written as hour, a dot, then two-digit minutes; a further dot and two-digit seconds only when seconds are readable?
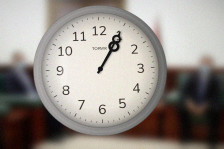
1.05
